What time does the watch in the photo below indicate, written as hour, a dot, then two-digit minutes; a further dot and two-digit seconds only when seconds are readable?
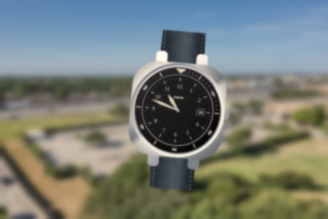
10.48
